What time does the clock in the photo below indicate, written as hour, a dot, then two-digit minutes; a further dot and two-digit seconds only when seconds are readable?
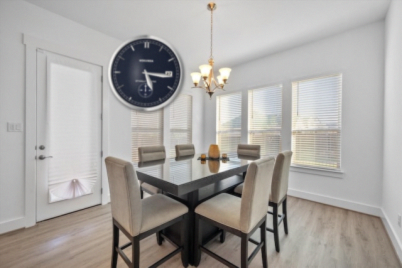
5.16
